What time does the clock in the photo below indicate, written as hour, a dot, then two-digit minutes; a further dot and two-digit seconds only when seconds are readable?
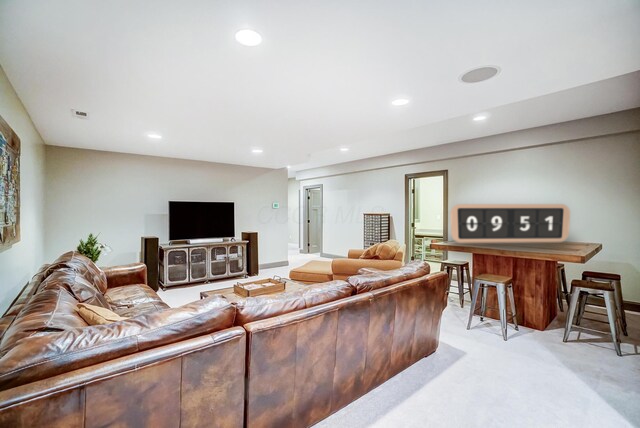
9.51
